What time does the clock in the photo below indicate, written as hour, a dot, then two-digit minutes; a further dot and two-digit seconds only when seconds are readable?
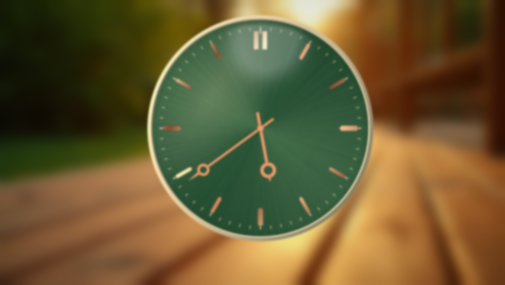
5.39
